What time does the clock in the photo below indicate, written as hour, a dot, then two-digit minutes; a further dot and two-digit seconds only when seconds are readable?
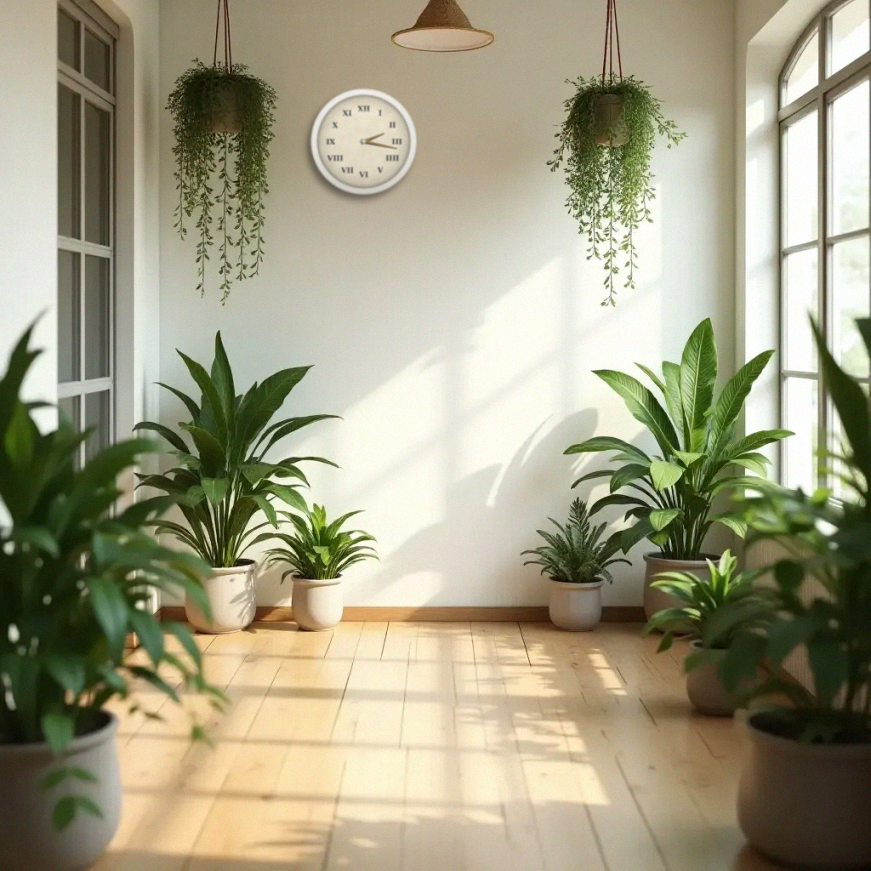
2.17
